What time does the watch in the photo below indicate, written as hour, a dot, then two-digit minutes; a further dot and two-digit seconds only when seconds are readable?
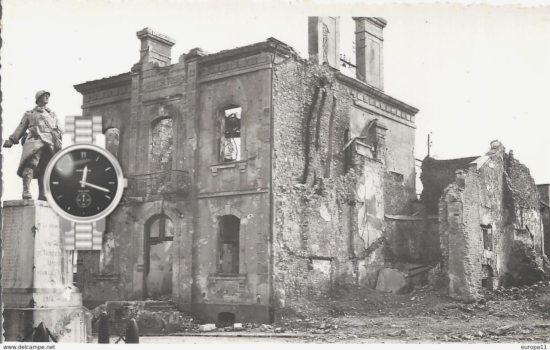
12.18
